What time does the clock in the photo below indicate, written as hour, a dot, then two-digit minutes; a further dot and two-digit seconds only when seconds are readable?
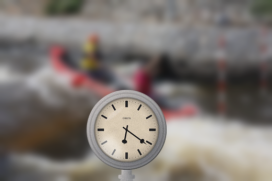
6.21
